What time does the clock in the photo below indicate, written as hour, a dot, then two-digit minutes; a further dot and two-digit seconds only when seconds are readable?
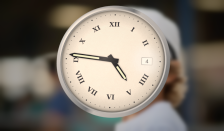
4.46
